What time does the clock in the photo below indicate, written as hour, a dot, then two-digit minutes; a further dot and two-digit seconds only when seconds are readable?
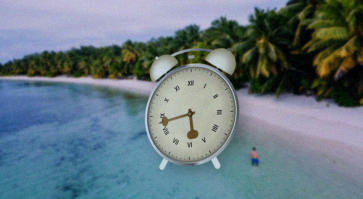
5.43
